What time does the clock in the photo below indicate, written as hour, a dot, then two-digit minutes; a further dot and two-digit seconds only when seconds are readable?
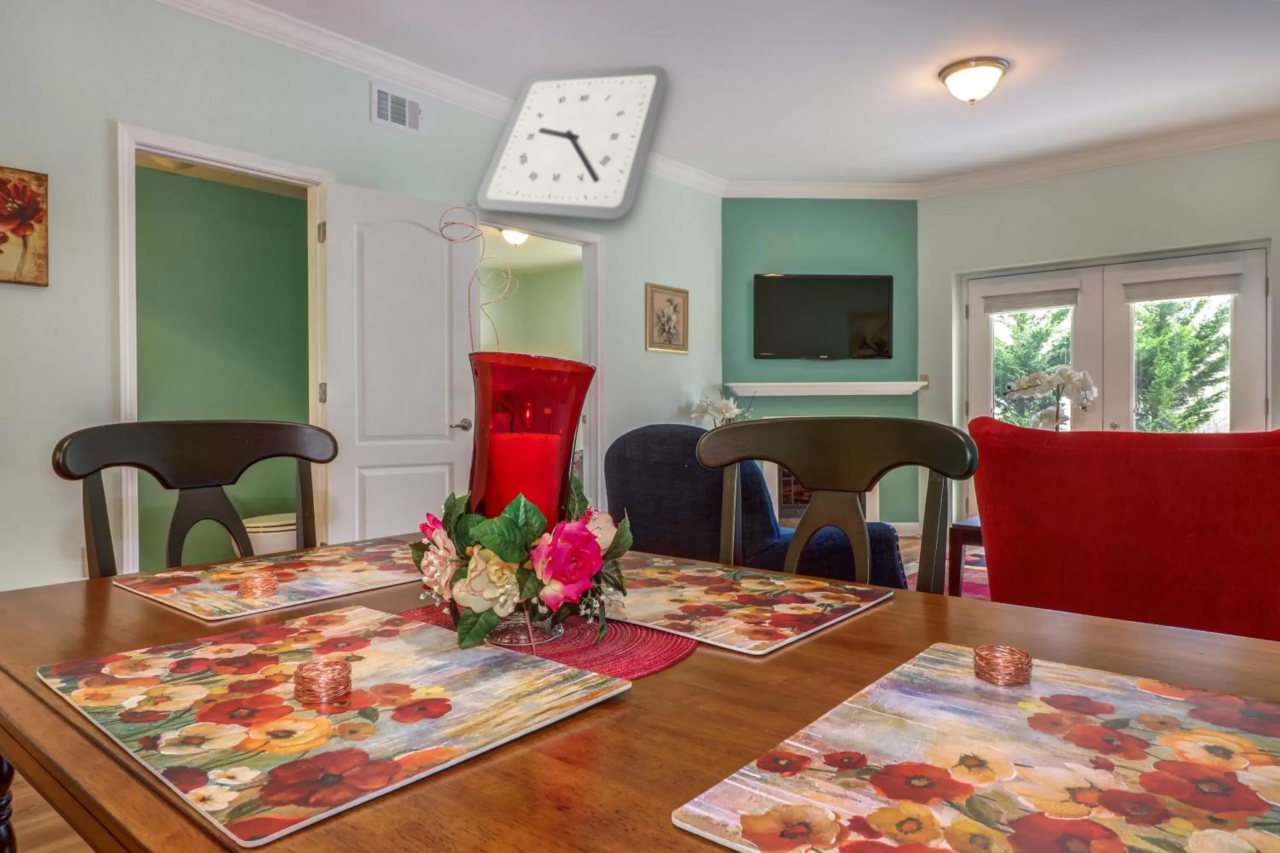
9.23
